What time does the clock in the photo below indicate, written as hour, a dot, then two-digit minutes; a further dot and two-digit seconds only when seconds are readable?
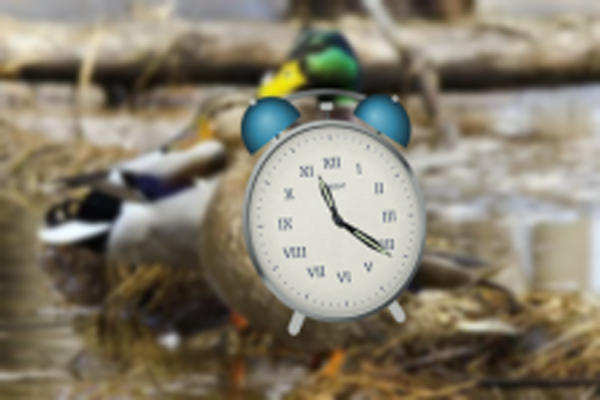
11.21
